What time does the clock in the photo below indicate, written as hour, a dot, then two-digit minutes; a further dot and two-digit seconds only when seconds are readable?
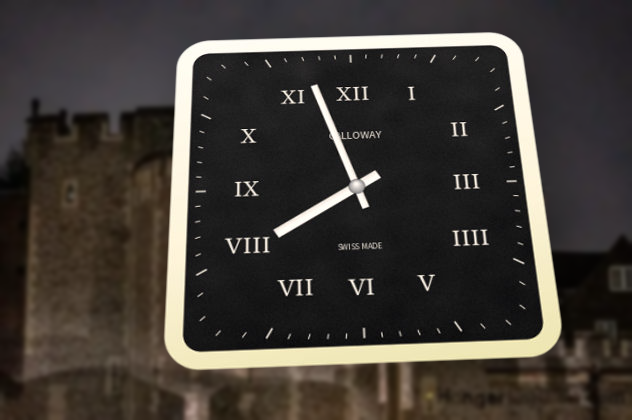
7.57
